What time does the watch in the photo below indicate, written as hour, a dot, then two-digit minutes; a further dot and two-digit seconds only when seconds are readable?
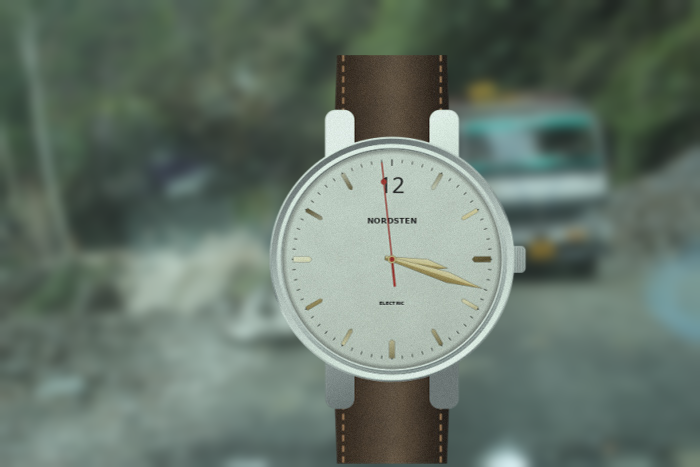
3.17.59
